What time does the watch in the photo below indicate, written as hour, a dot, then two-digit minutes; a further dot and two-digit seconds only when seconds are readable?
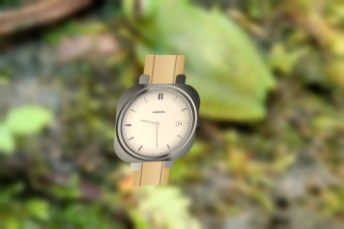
9.29
